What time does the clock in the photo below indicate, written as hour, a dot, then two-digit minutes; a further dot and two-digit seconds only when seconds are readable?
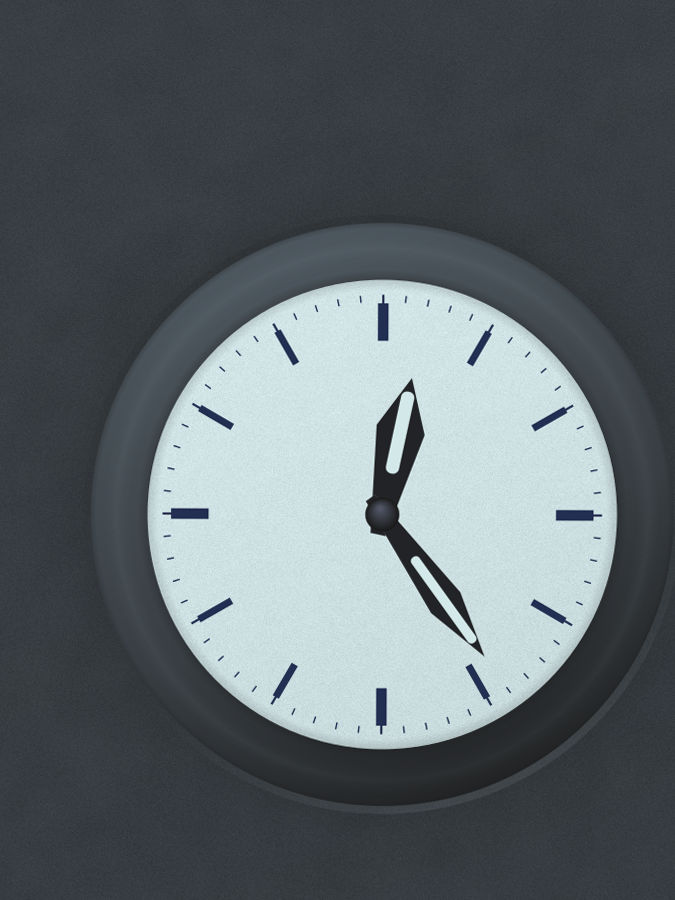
12.24
